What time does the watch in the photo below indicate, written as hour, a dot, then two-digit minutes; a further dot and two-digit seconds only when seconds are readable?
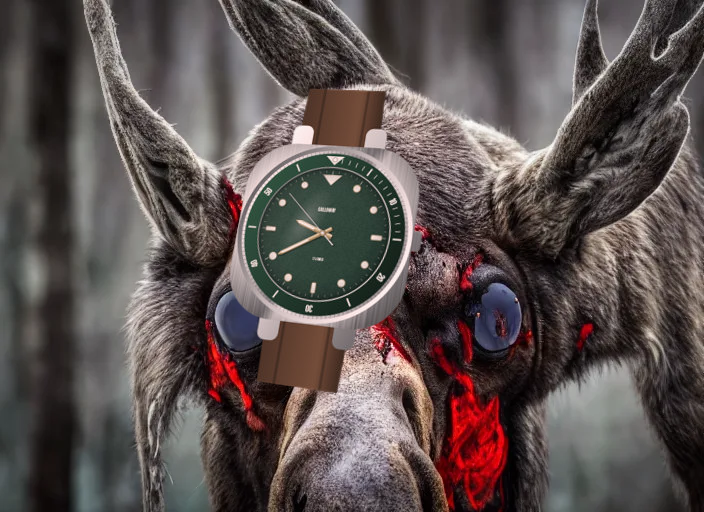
9.39.52
